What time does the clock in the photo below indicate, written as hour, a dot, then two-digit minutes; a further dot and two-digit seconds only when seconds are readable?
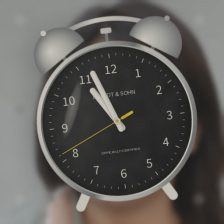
10.56.41
